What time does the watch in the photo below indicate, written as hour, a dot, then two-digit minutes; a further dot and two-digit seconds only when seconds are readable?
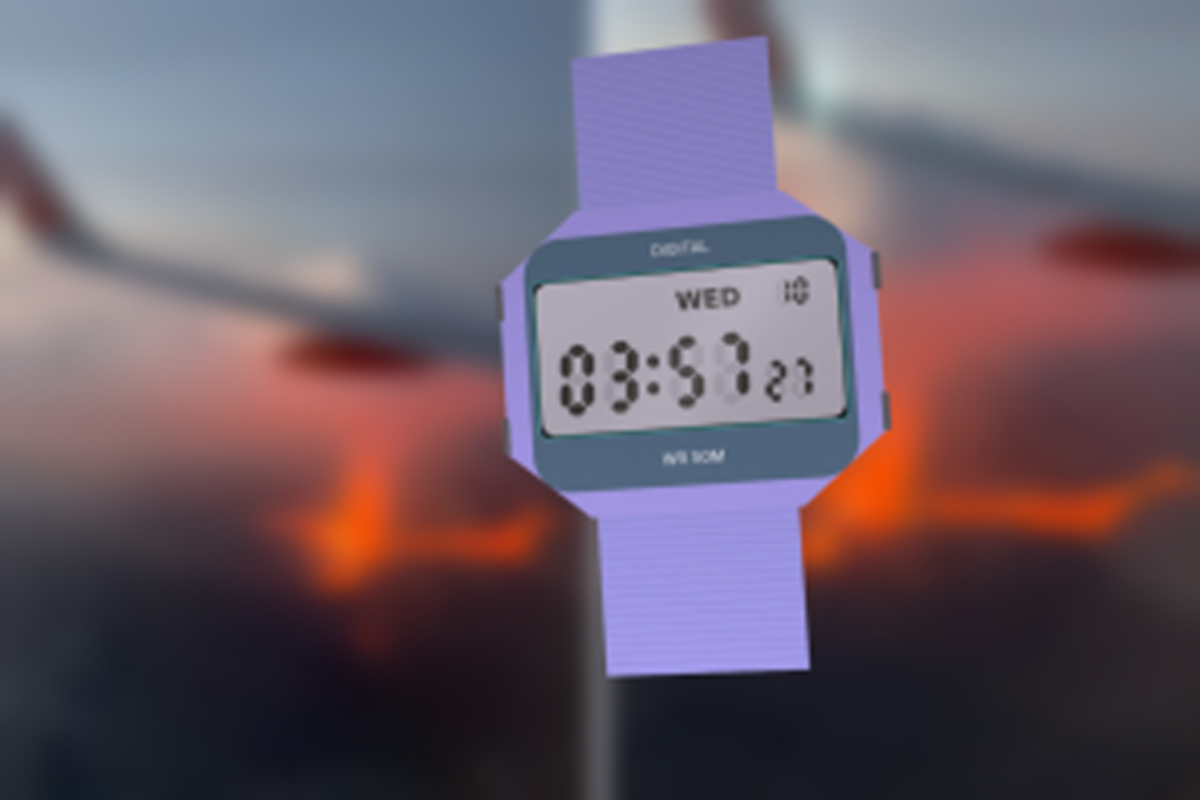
3.57.27
